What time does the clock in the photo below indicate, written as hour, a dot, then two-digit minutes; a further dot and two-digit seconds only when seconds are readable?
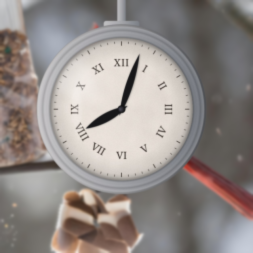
8.03
